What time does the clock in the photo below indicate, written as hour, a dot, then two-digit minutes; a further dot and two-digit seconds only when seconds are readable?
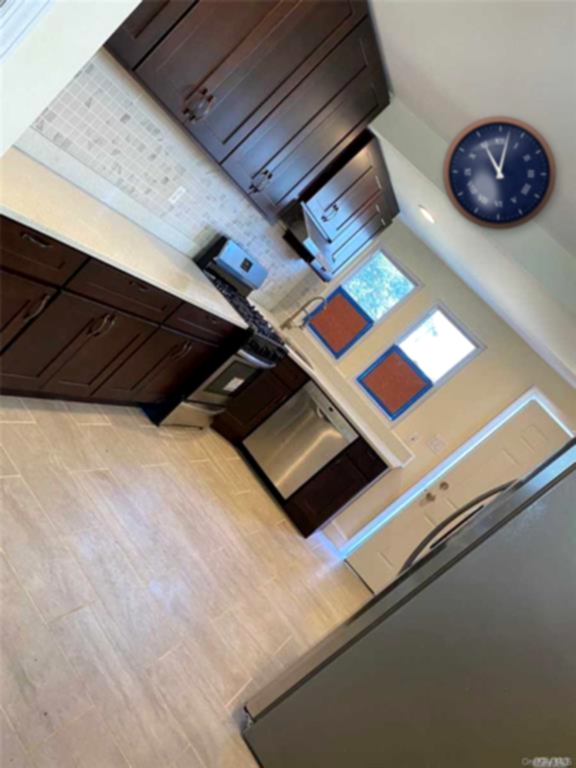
11.02
